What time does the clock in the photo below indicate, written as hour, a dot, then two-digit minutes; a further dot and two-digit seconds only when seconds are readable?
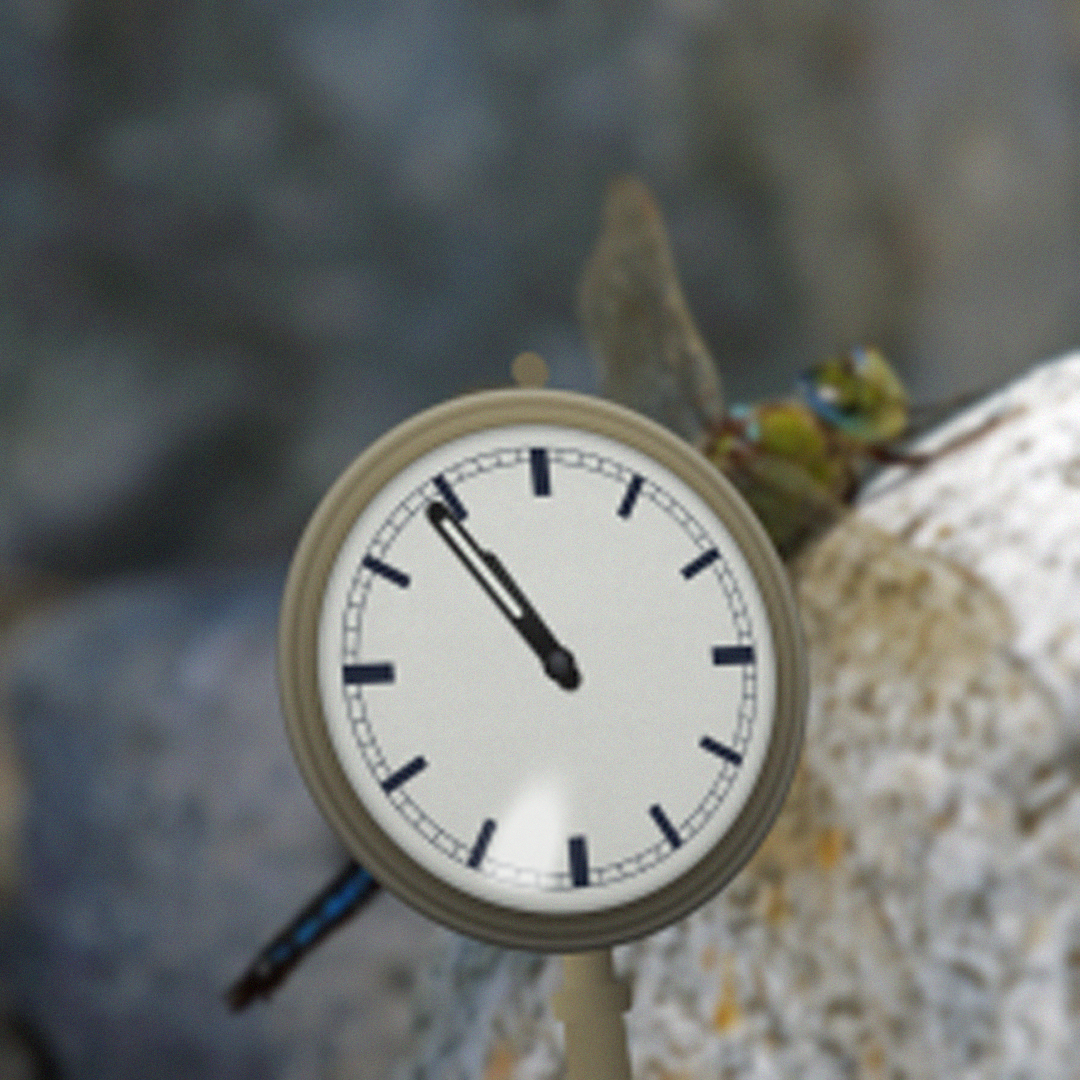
10.54
